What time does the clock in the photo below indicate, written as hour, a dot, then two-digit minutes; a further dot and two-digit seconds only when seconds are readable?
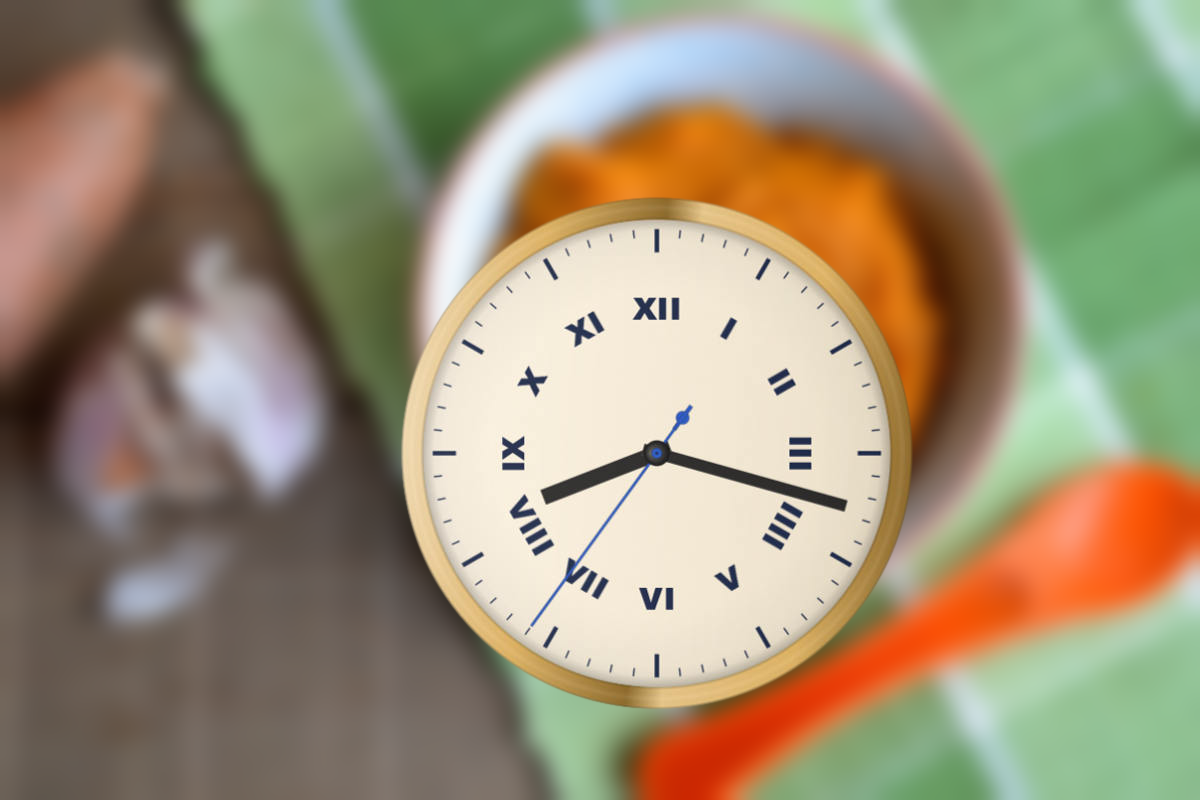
8.17.36
